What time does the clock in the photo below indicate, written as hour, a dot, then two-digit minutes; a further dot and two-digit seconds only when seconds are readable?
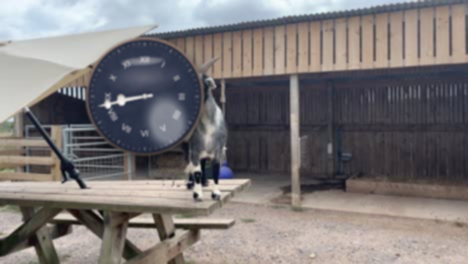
8.43
